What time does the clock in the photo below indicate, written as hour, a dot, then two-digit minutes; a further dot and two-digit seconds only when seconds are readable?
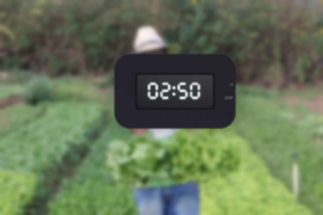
2.50
